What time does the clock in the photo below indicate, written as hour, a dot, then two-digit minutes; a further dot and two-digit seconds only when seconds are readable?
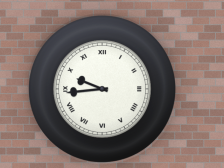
9.44
